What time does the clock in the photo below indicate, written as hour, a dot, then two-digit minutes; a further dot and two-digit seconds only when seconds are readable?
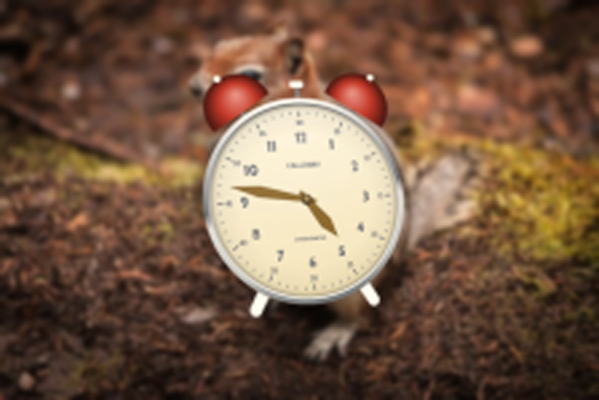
4.47
